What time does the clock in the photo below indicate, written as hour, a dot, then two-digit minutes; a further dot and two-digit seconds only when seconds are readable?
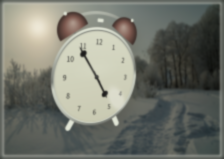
4.54
